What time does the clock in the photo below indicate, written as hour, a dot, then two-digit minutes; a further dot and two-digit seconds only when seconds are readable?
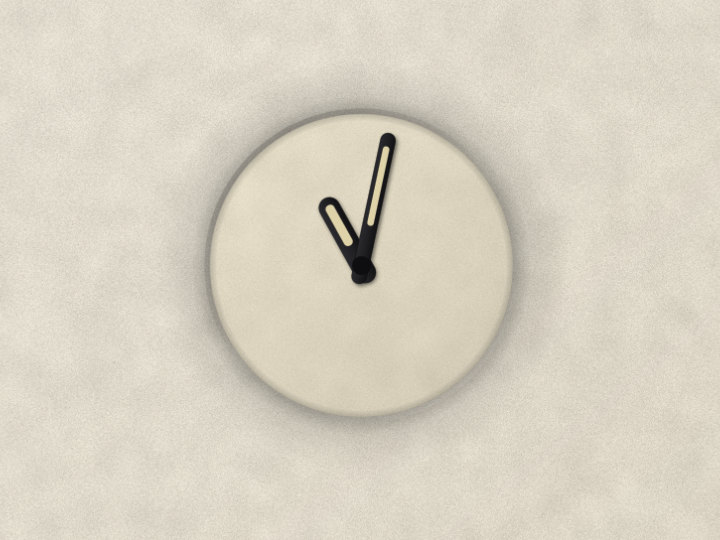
11.02
